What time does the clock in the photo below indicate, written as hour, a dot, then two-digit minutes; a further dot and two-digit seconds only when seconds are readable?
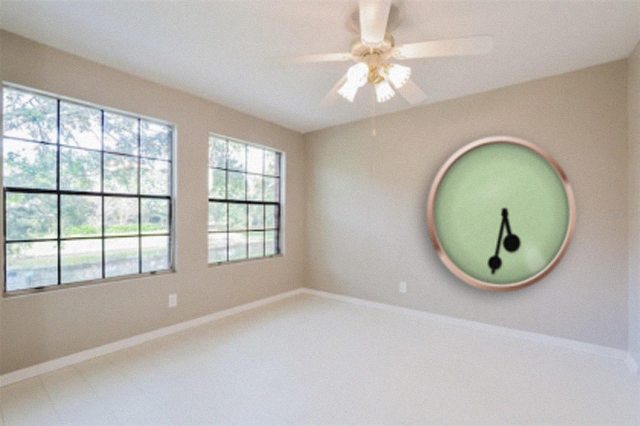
5.32
